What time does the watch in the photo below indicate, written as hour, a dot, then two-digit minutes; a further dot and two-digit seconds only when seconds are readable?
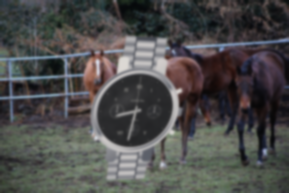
8.31
